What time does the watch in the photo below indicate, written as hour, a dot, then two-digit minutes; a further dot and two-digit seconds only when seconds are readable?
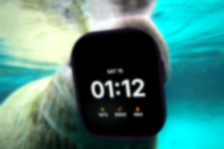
1.12
